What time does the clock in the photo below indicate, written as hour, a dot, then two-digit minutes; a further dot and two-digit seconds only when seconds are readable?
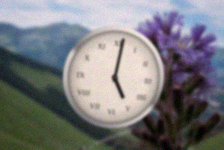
5.01
